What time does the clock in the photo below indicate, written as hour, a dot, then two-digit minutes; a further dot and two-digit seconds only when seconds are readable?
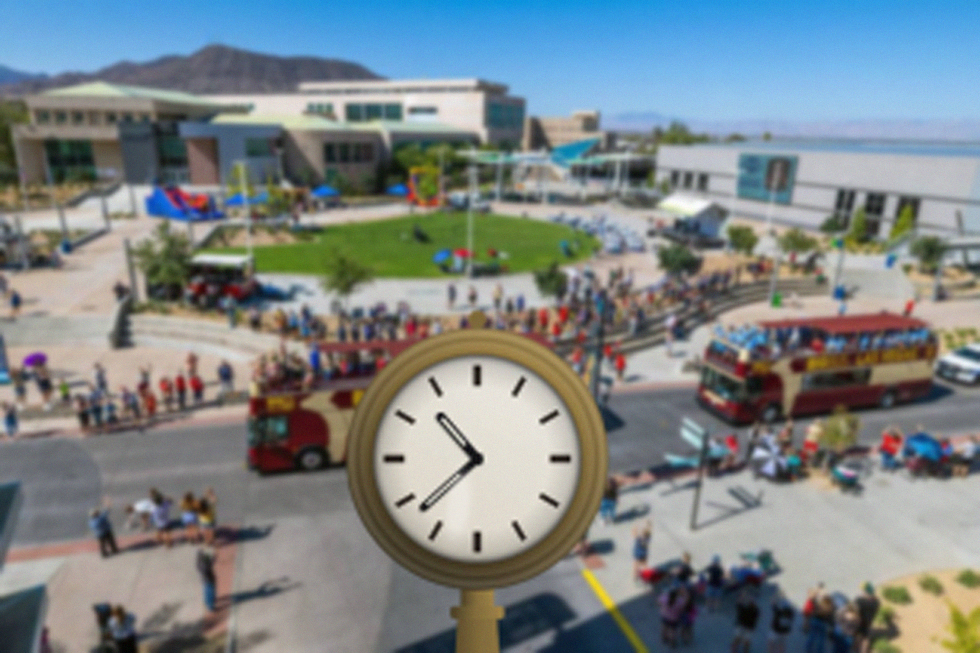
10.38
